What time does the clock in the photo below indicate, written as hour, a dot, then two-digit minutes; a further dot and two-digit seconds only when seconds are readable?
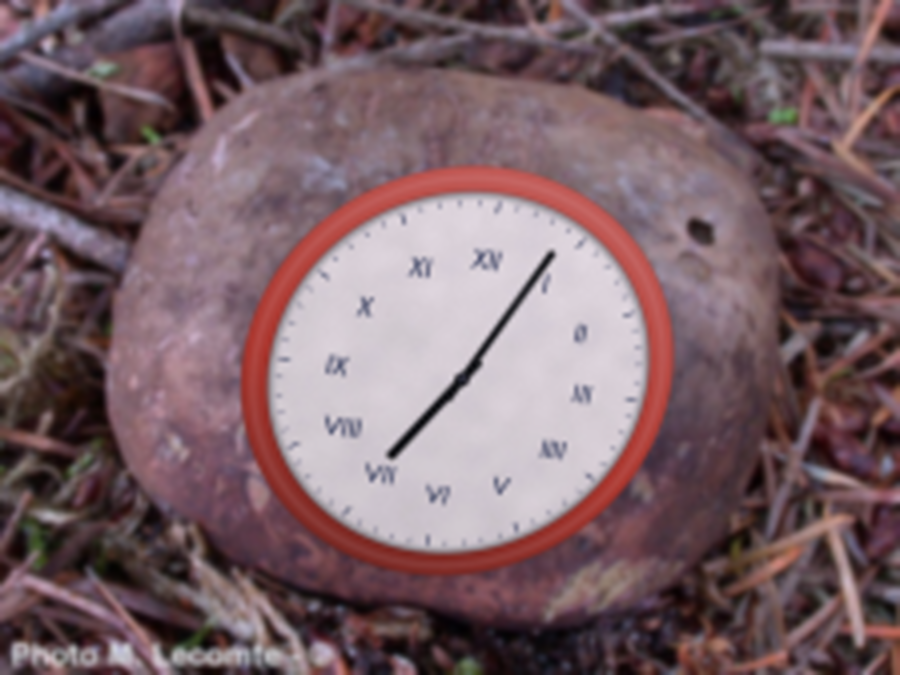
7.04
